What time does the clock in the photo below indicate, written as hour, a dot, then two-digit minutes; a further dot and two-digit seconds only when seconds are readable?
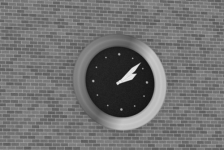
2.08
